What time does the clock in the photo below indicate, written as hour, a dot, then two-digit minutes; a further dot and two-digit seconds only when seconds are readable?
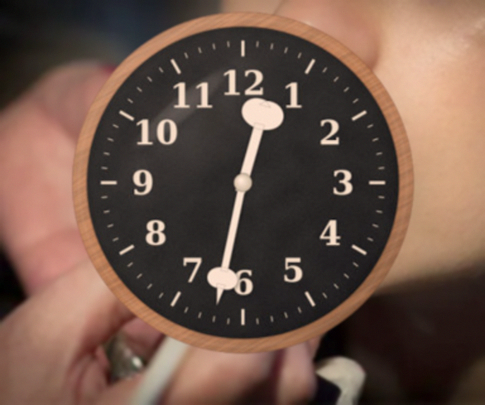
12.32
